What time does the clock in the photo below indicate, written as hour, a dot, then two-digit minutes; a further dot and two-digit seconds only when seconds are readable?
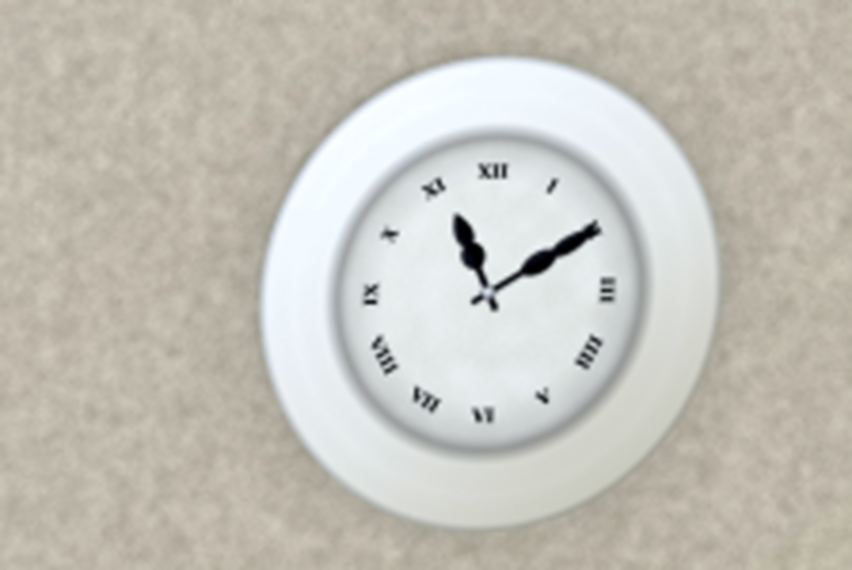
11.10
